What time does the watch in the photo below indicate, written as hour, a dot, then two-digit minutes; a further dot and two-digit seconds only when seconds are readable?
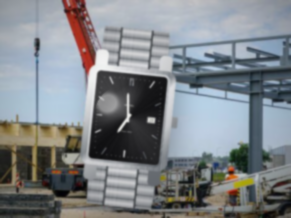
6.59
